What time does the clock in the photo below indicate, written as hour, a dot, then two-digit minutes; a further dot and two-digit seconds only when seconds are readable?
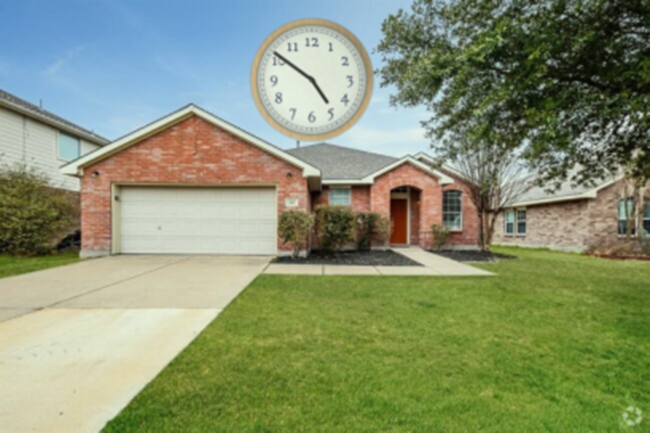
4.51
